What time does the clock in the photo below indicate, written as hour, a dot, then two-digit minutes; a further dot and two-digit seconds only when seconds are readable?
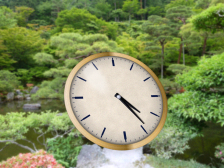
4.24
